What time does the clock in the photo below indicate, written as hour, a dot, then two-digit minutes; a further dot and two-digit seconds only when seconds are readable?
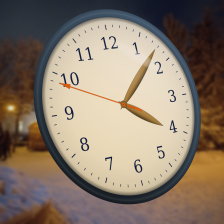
4.07.49
